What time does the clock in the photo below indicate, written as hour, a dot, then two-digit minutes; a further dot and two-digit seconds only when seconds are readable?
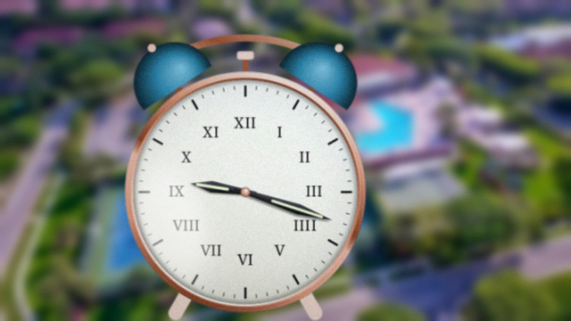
9.18
